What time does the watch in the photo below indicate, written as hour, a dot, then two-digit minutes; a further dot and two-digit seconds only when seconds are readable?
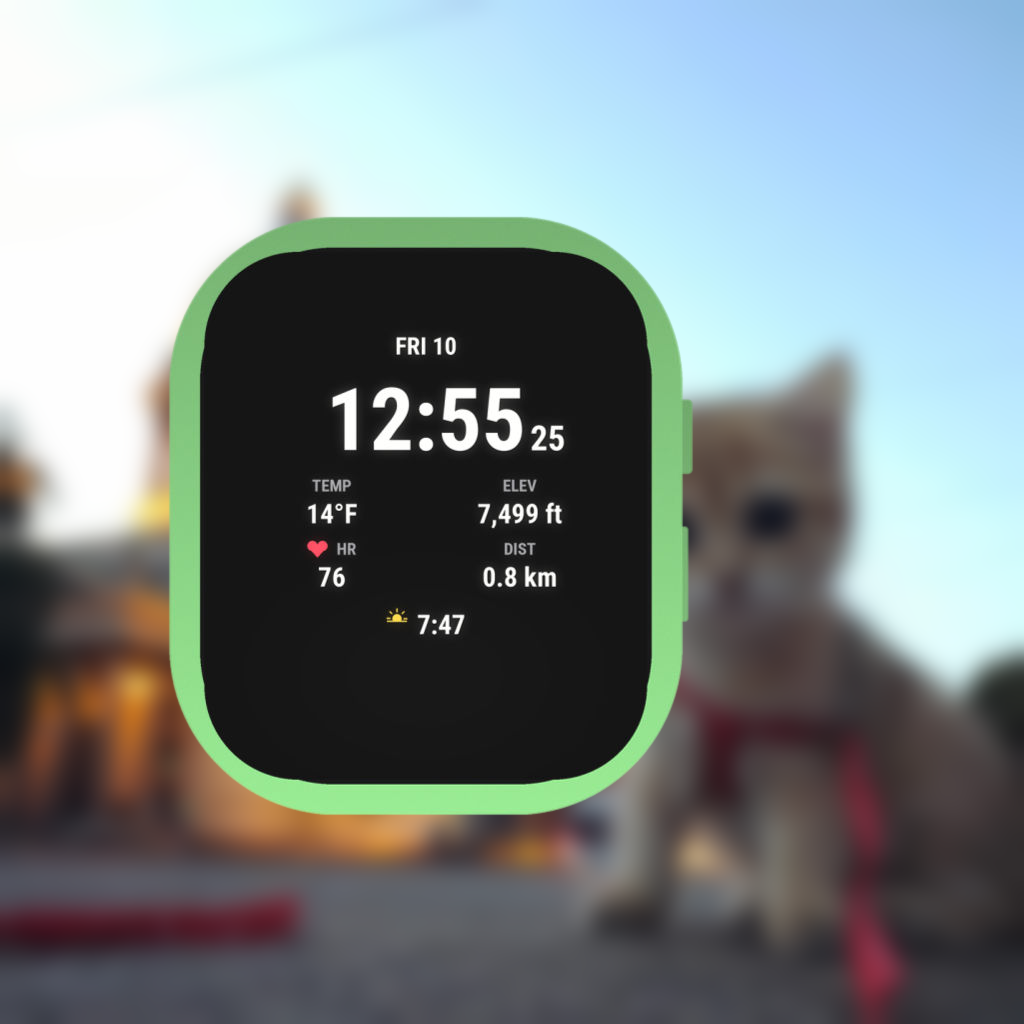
12.55.25
